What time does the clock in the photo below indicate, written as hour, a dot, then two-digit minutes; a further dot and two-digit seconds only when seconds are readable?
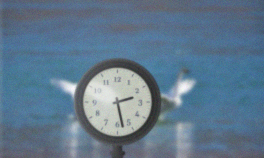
2.28
